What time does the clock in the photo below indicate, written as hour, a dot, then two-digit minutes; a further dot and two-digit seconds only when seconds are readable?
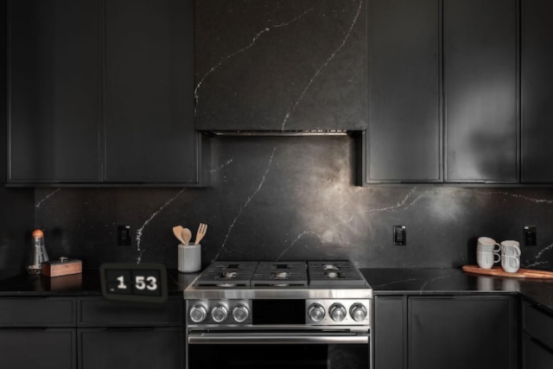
1.53
